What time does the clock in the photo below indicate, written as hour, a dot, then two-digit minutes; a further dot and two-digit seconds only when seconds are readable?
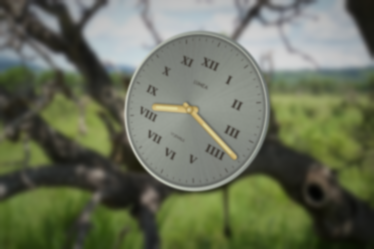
8.18
